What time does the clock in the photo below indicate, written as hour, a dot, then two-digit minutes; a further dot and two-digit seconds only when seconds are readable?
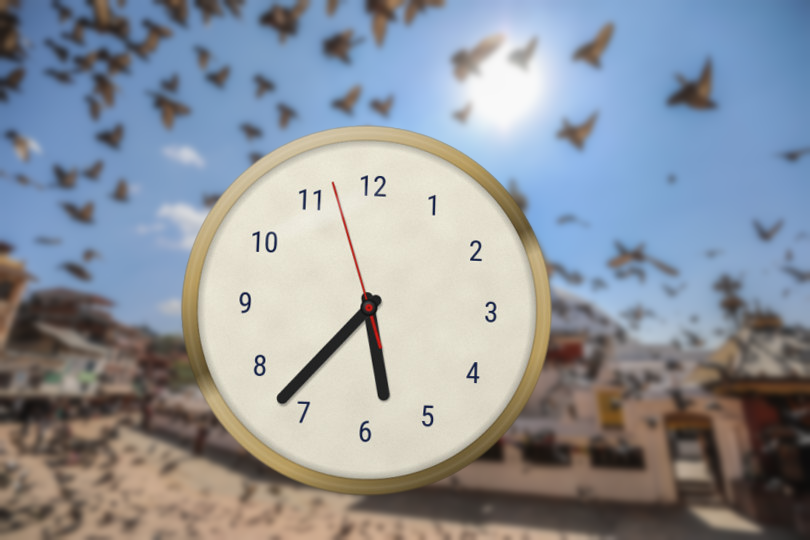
5.36.57
